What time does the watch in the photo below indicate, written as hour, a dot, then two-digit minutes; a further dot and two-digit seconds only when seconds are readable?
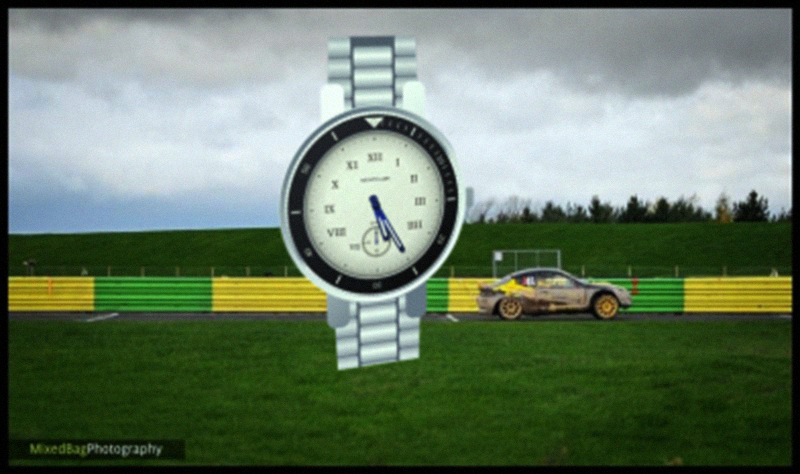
5.25
